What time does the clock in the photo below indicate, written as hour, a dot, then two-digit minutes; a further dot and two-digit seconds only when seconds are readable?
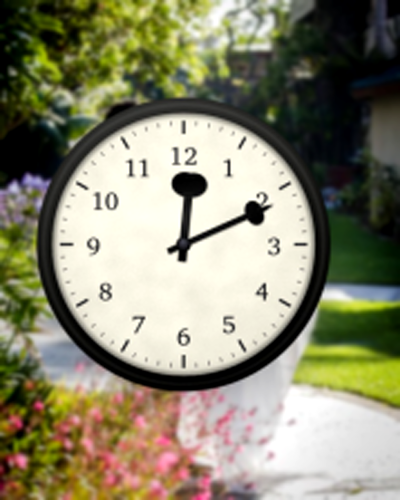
12.11
